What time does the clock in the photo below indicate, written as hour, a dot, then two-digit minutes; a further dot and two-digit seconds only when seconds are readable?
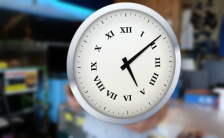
5.09
